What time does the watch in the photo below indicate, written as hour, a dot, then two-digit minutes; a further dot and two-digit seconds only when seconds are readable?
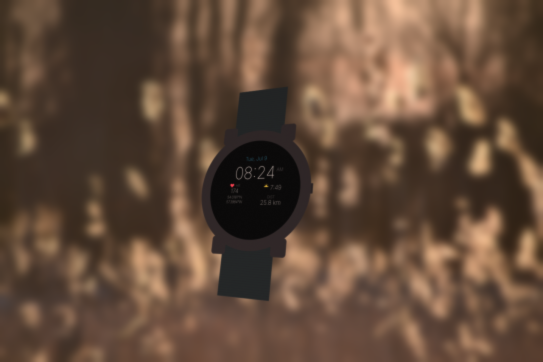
8.24
